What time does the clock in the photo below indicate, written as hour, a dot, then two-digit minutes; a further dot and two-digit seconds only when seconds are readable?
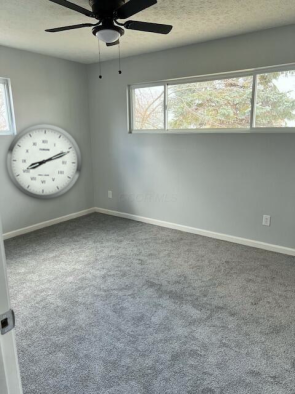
8.11
